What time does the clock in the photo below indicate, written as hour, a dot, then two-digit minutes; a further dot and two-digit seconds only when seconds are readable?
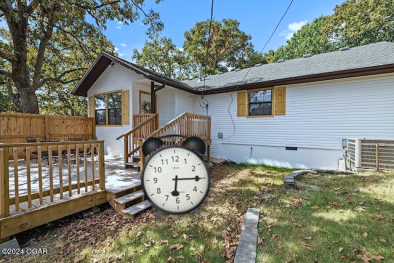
6.15
